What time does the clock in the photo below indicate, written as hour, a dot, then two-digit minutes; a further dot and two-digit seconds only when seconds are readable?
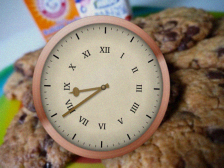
8.39
